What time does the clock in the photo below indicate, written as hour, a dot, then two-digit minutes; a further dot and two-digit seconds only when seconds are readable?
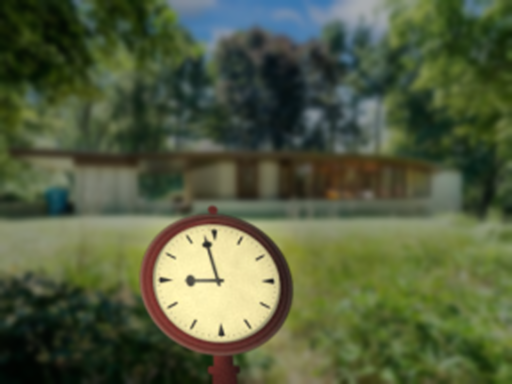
8.58
